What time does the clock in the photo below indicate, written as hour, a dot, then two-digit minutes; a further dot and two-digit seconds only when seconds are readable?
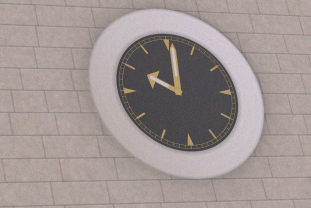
10.01
